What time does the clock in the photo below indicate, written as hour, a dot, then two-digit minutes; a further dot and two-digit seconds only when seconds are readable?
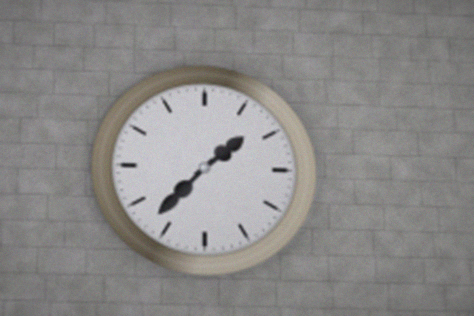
1.37
